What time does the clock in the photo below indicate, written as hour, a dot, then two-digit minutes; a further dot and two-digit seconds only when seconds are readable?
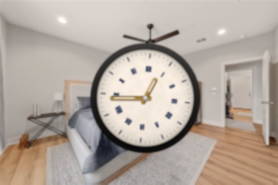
12.44
